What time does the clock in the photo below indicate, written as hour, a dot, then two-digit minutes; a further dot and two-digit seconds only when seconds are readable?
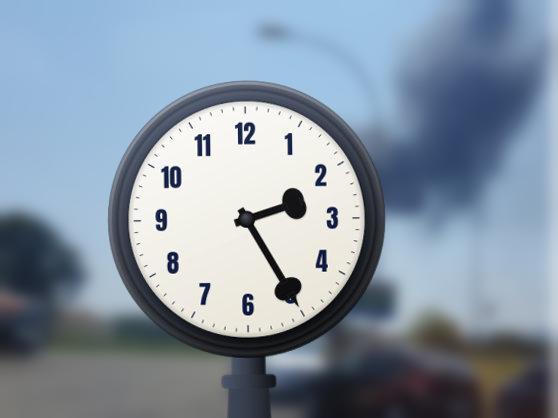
2.25
